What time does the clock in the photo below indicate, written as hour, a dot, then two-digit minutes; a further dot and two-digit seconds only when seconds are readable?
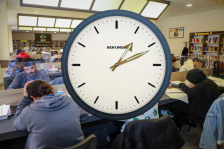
1.11
